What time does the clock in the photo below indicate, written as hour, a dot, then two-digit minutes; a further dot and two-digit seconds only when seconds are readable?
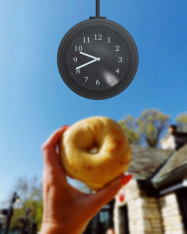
9.41
